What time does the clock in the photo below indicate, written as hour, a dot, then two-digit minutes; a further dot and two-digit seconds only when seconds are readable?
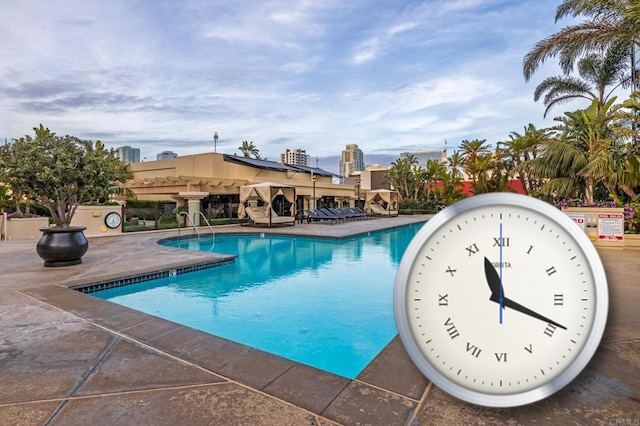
11.19.00
